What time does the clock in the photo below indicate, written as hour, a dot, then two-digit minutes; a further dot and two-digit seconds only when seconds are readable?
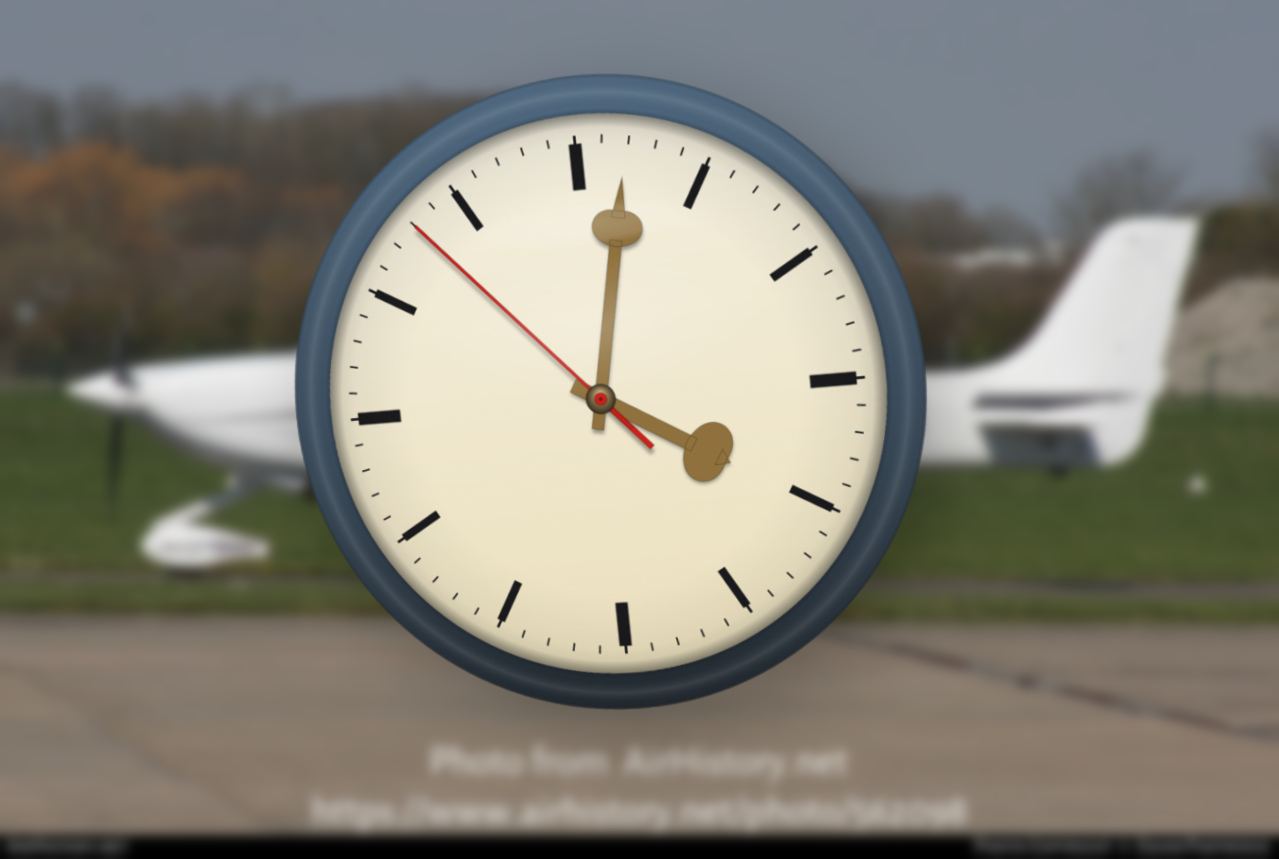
4.01.53
